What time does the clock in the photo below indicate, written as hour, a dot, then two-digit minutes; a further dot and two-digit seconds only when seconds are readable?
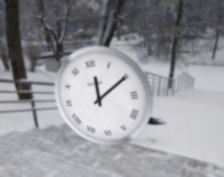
12.10
